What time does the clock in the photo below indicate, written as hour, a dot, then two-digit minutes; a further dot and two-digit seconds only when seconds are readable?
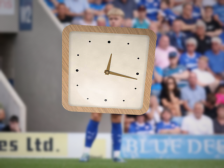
12.17
